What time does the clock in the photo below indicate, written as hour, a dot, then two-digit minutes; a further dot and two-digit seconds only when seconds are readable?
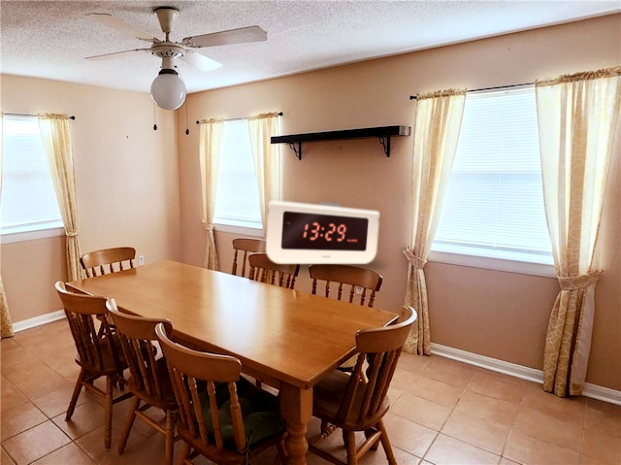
13.29
